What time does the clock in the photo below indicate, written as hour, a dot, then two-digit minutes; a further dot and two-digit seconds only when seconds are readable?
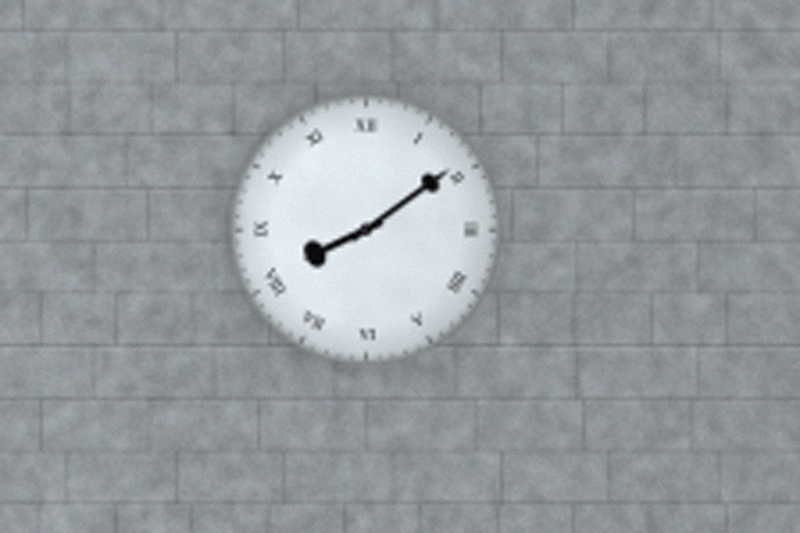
8.09
